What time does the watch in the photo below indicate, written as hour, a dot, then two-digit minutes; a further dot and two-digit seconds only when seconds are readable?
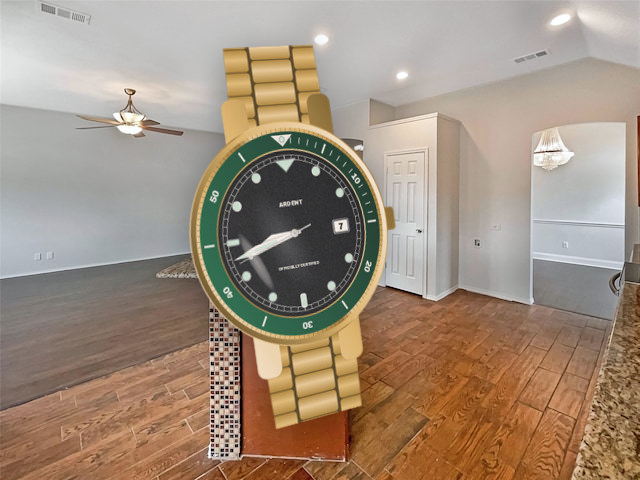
8.42.42
